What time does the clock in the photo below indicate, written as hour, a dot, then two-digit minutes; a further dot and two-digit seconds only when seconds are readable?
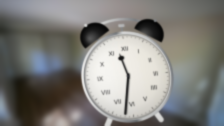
11.32
